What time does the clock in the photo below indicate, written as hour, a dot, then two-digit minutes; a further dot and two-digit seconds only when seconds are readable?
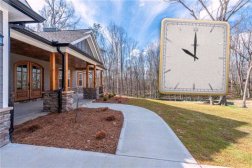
10.00
